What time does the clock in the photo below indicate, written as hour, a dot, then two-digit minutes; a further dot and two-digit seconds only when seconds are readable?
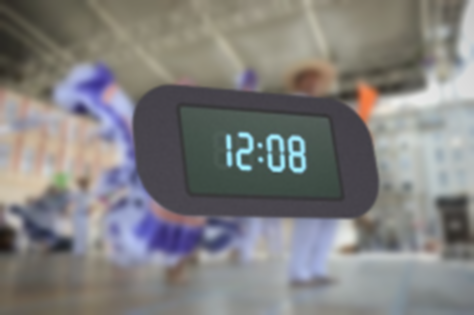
12.08
